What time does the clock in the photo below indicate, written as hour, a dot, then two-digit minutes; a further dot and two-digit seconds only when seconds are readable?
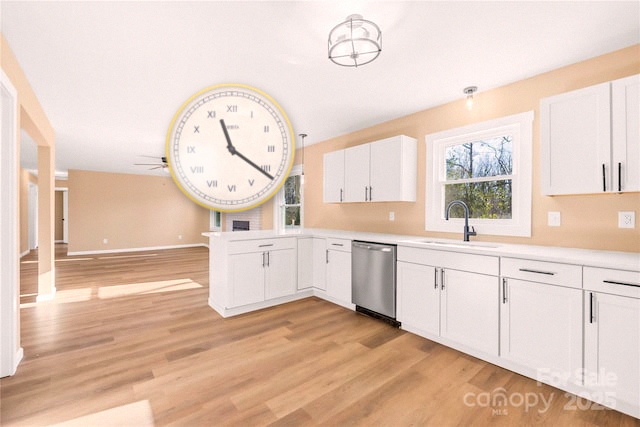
11.21
